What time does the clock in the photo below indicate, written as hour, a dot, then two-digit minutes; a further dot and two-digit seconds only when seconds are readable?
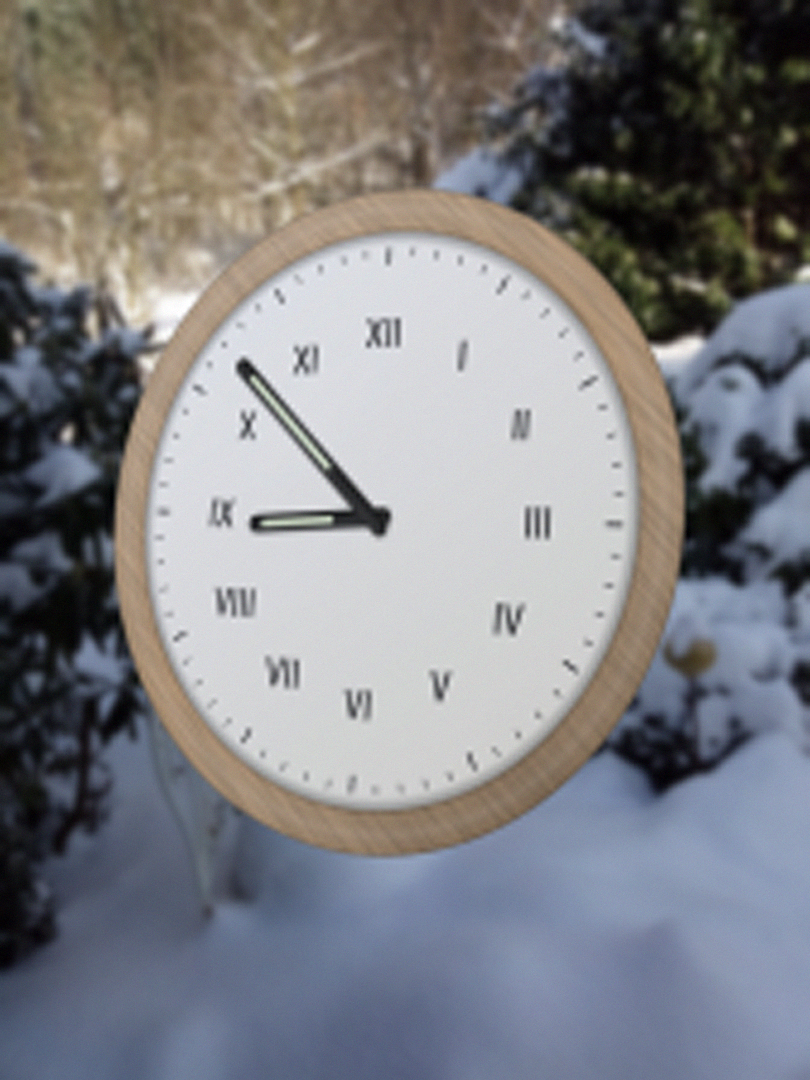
8.52
